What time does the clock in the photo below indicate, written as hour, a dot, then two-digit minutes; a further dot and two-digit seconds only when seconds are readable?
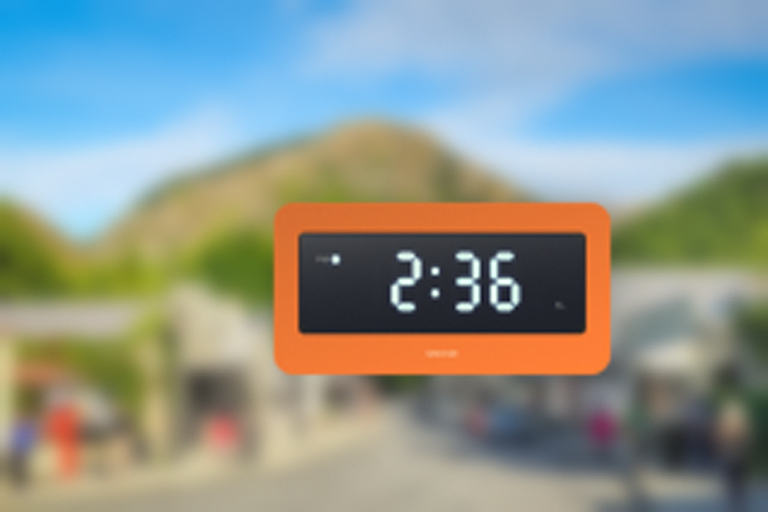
2.36
